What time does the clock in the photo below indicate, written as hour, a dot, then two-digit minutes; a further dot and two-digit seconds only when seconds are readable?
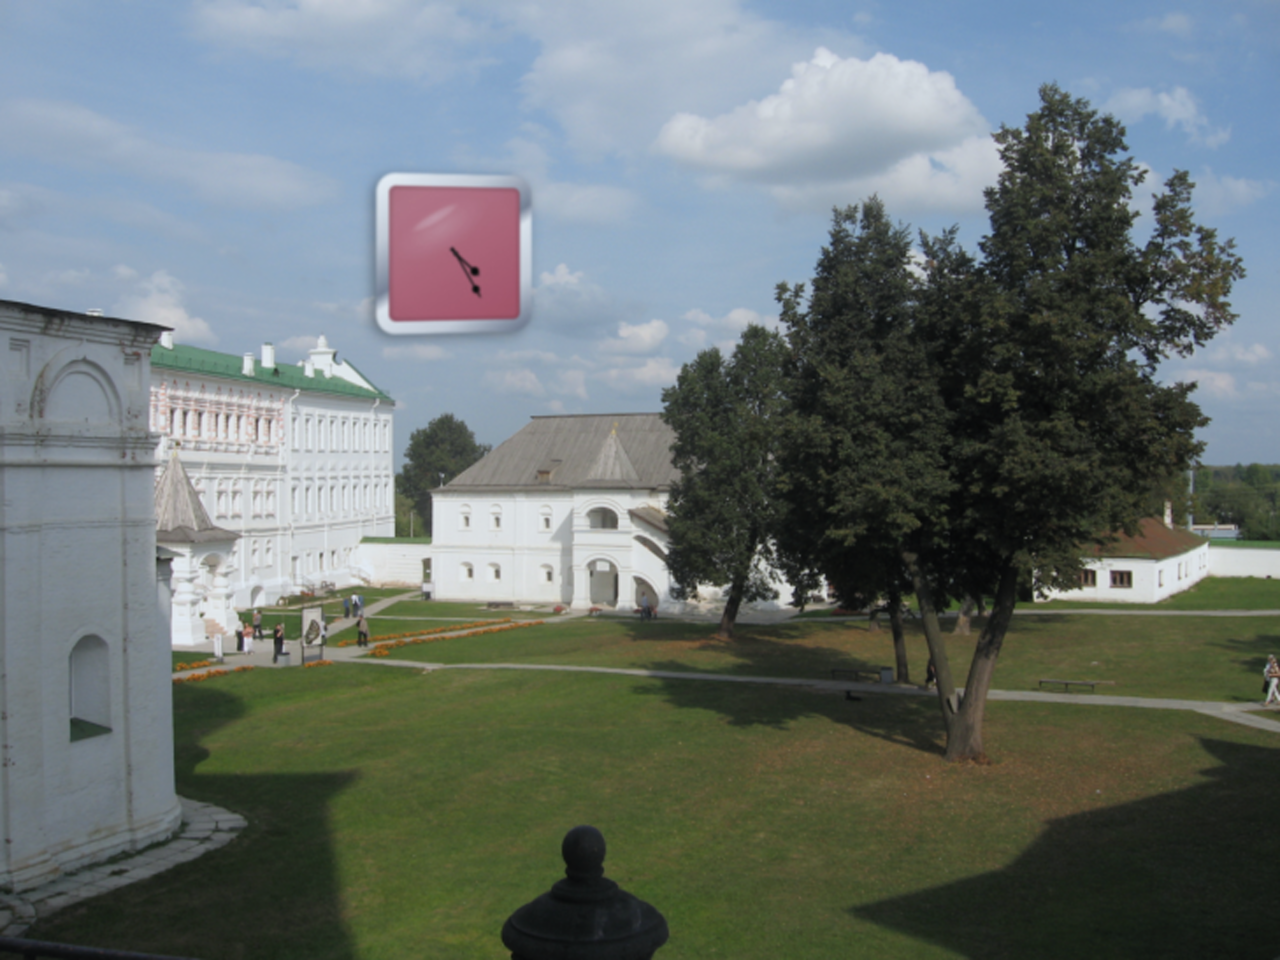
4.25
